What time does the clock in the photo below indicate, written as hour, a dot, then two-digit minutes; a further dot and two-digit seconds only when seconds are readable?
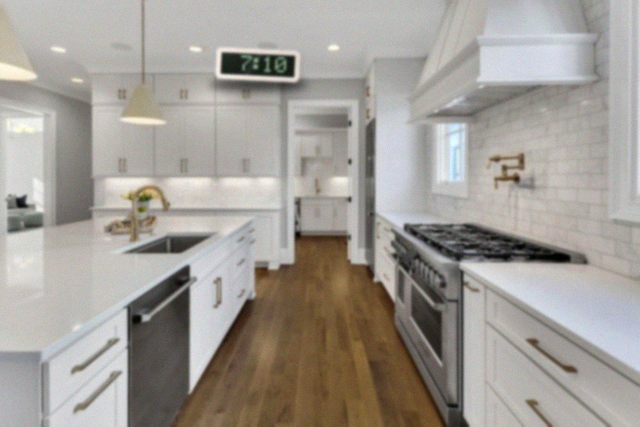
7.10
